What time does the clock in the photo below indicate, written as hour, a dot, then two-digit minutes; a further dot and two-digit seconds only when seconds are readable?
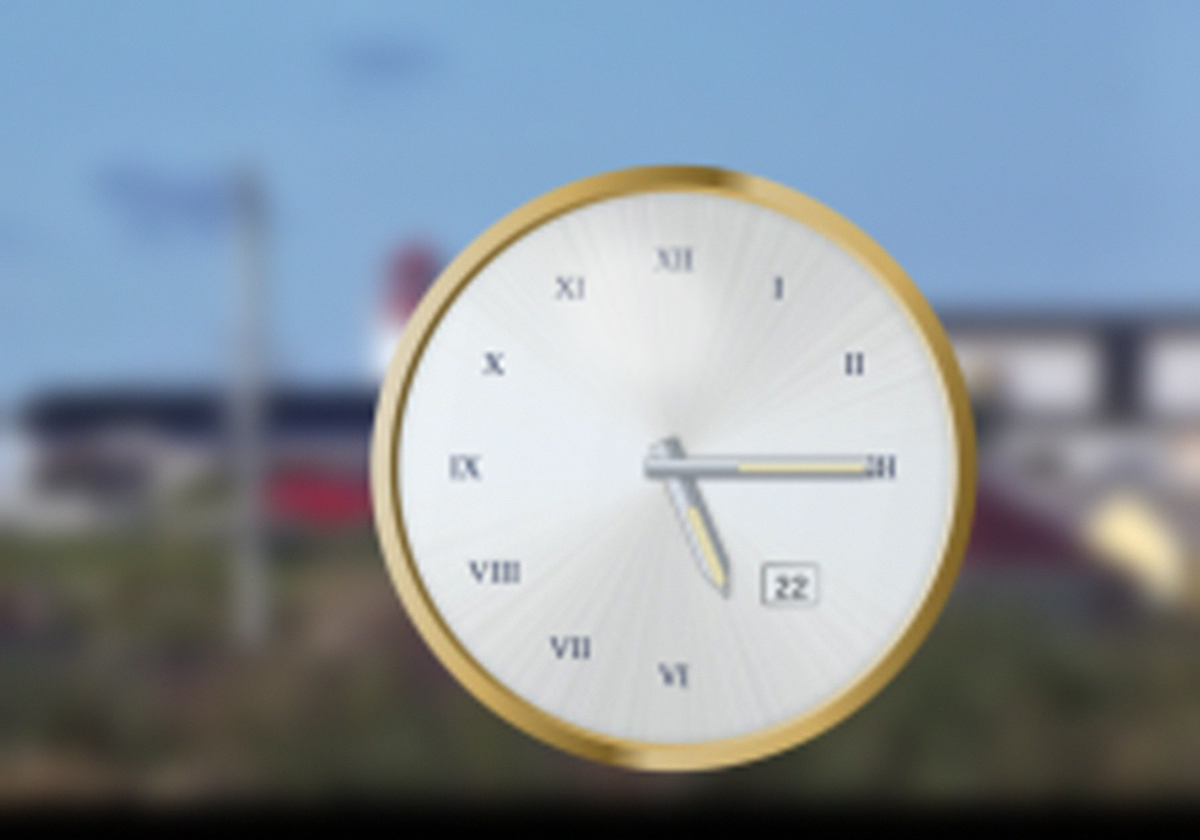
5.15
